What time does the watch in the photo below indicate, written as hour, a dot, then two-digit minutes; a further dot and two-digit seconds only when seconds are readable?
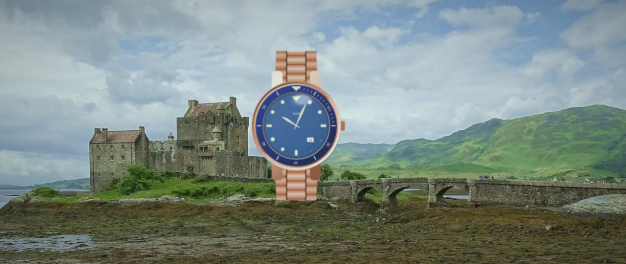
10.04
